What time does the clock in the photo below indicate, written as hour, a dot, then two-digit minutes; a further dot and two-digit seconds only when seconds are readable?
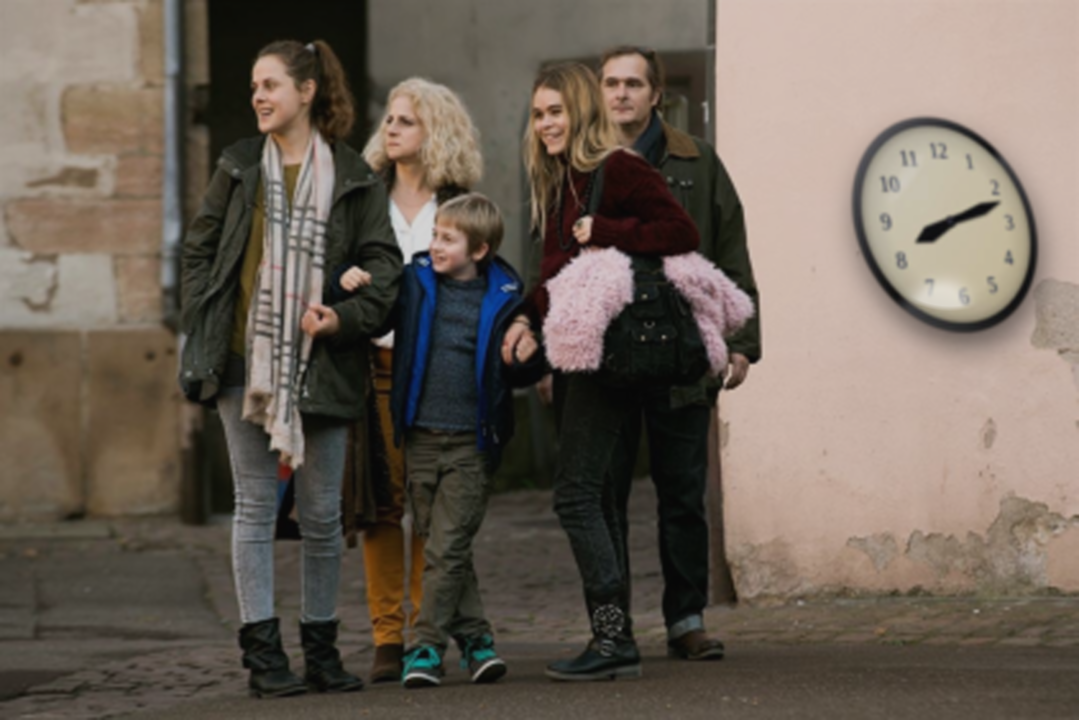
8.12
